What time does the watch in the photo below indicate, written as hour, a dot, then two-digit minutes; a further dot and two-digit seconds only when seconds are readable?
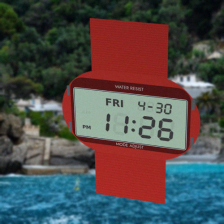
11.26
